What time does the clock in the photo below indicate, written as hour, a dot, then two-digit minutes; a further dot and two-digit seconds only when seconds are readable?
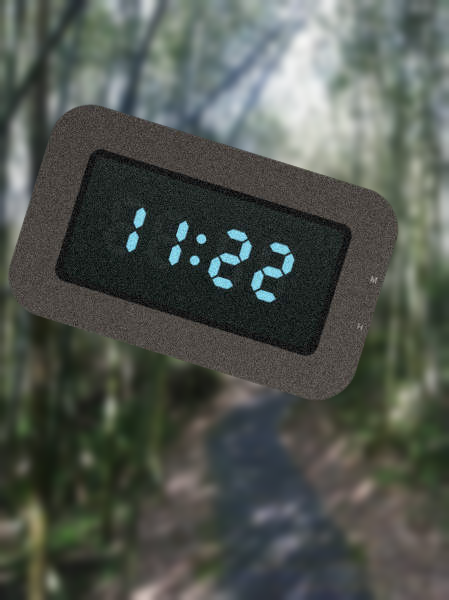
11.22
